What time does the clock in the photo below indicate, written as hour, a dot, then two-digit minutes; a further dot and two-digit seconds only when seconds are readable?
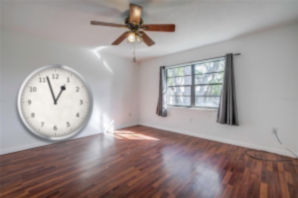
12.57
